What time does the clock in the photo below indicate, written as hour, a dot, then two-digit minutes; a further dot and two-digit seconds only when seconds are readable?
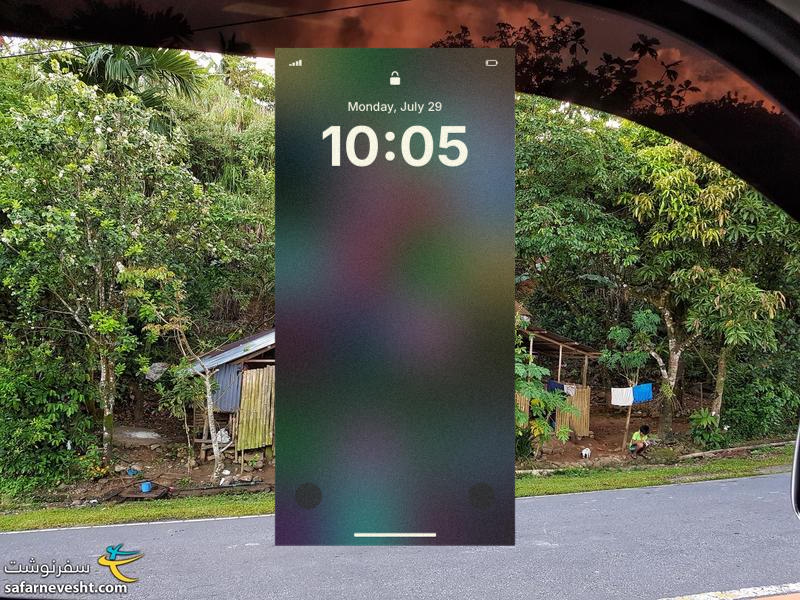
10.05
